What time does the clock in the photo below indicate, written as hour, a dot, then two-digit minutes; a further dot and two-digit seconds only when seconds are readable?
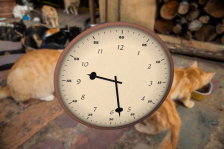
9.28
